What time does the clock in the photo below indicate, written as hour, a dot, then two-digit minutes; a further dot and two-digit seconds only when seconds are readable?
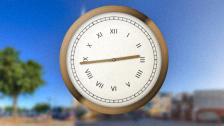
2.44
